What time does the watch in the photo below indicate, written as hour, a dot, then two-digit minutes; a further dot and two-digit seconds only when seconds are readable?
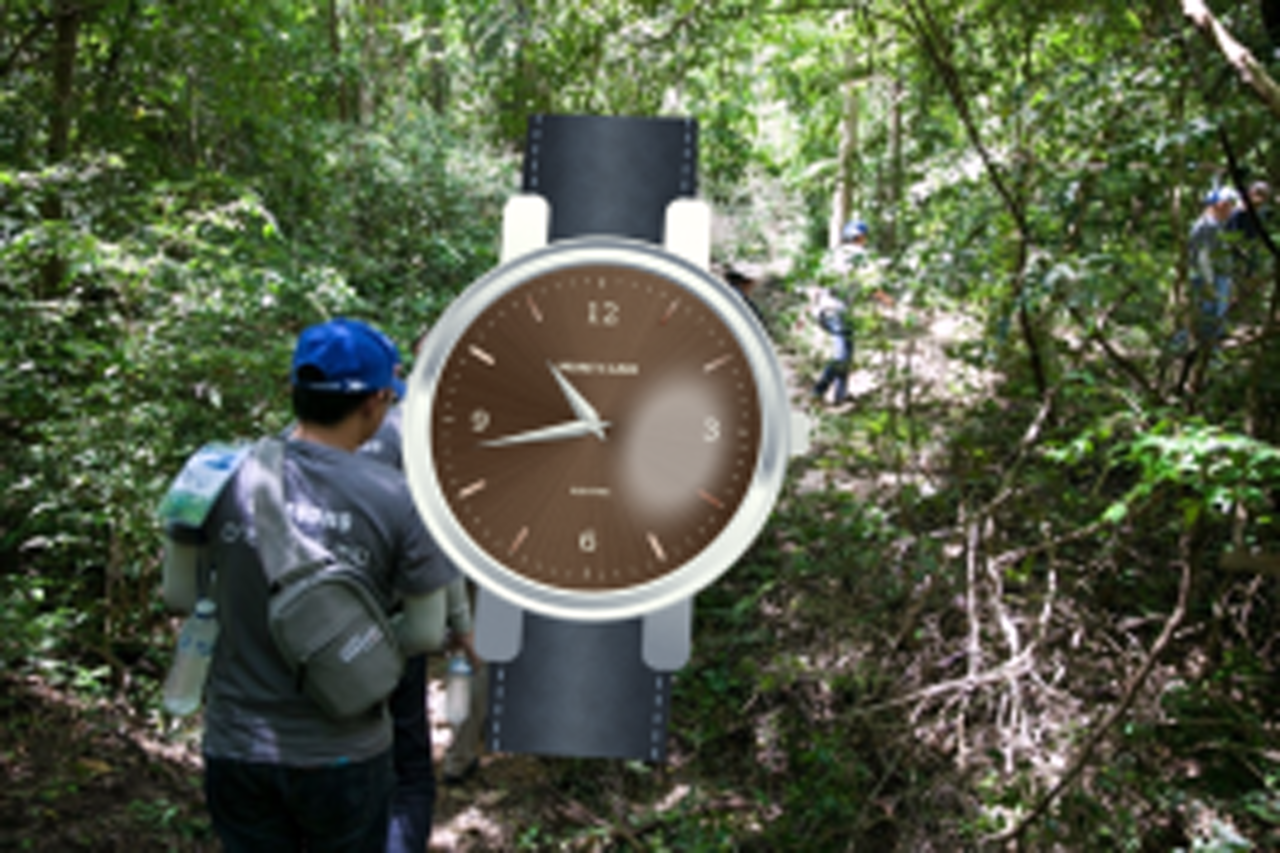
10.43
